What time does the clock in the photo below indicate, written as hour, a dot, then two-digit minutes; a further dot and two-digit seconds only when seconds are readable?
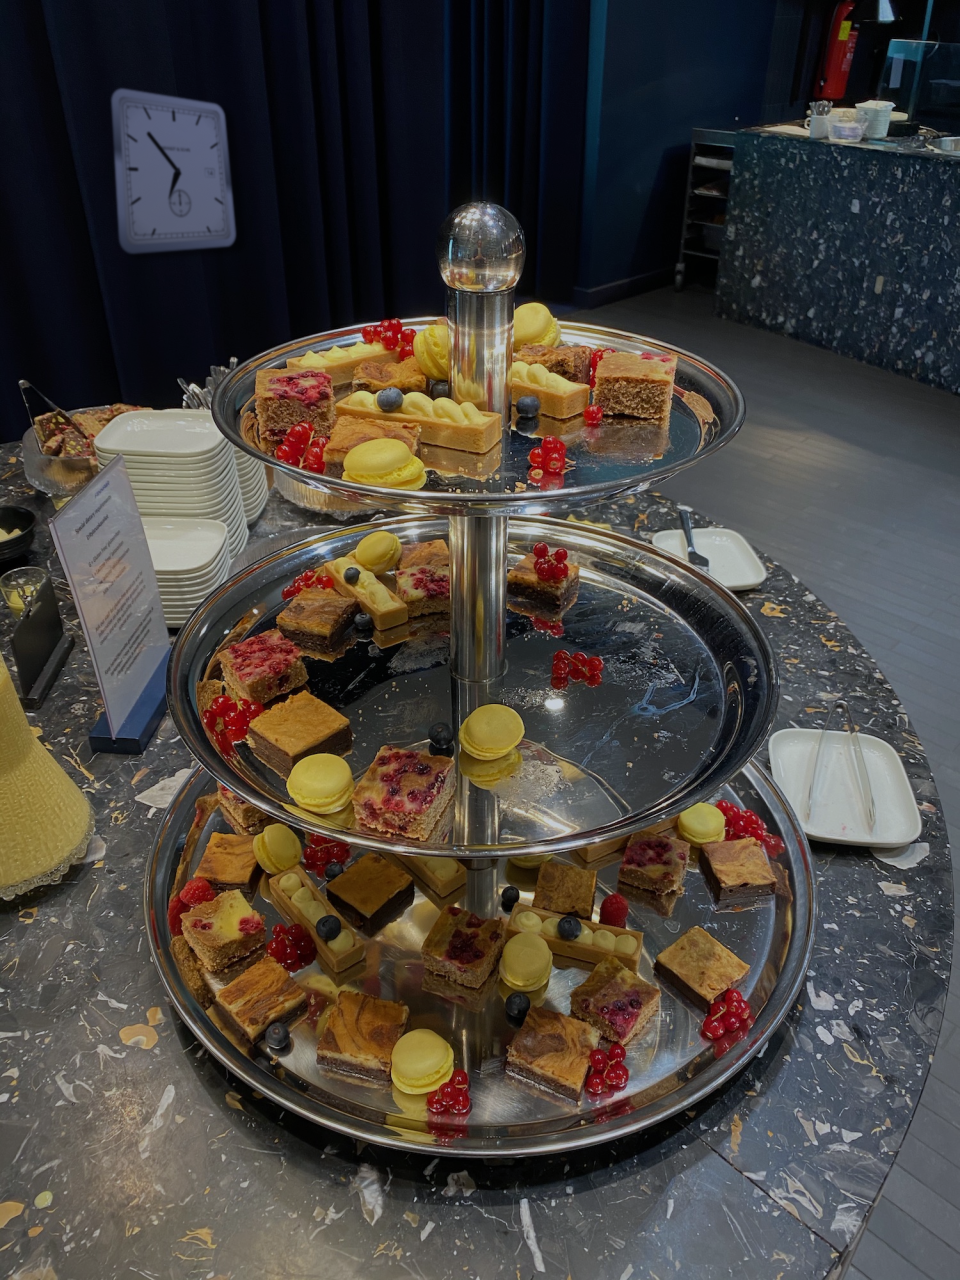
6.53
